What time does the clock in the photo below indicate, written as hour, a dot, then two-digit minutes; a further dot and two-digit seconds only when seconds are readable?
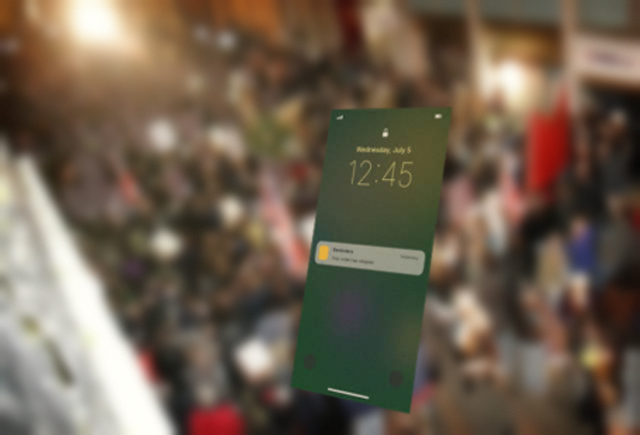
12.45
